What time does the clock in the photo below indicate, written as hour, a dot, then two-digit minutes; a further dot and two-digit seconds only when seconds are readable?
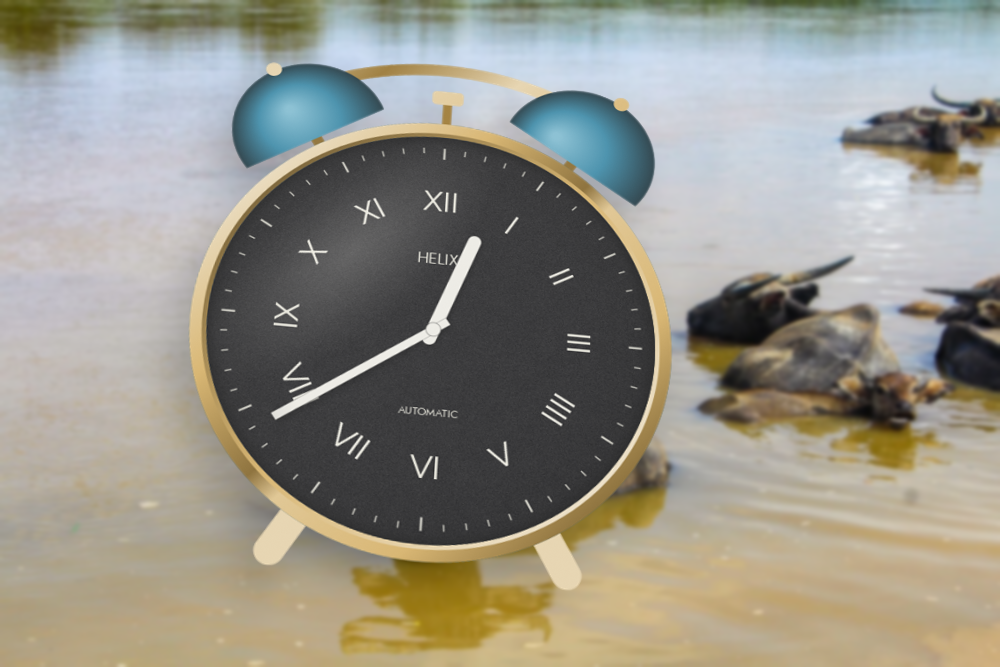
12.39
